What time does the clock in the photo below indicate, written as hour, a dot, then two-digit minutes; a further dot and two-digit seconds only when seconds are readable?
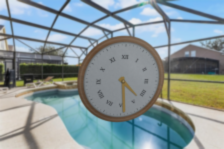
4.29
